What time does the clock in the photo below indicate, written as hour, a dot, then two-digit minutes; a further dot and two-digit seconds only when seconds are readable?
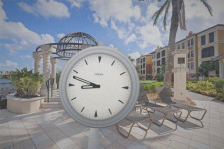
8.48
